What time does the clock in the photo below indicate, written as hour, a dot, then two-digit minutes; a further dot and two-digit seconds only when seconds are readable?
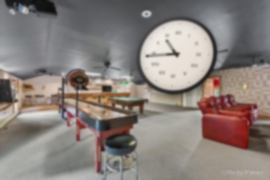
10.44
